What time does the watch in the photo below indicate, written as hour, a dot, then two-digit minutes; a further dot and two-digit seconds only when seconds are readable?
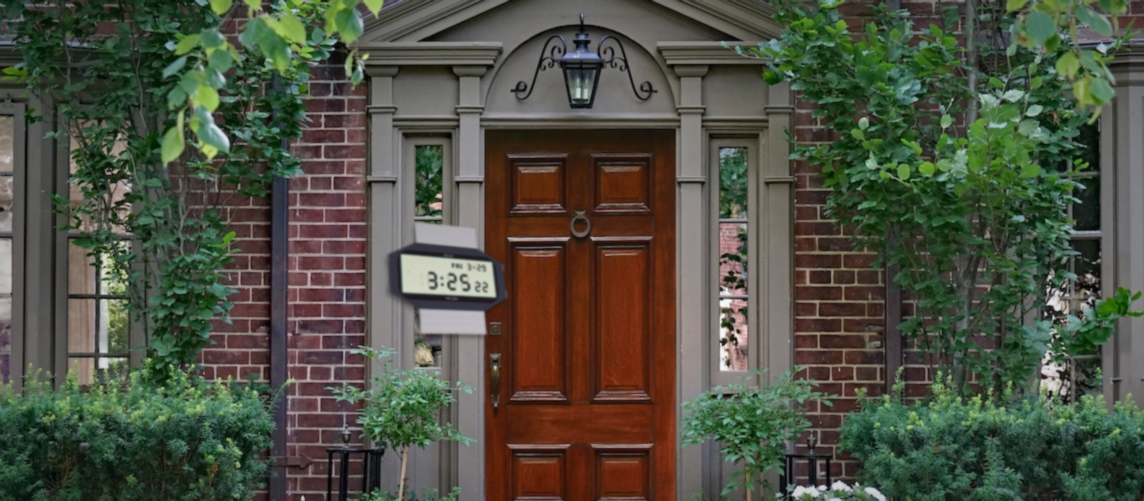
3.25
